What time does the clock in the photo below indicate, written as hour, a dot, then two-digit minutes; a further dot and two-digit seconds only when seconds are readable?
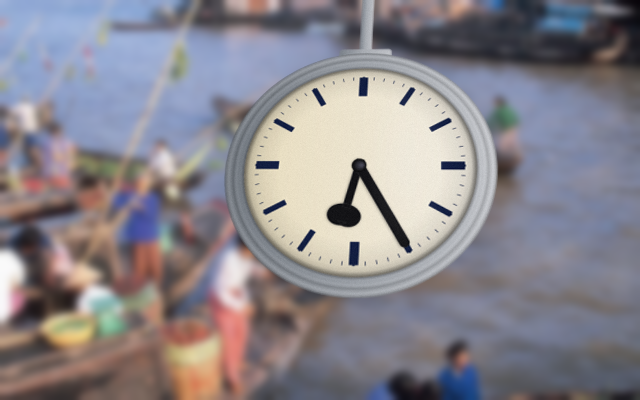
6.25
